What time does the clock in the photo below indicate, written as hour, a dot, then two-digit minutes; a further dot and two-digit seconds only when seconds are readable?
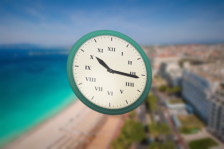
10.16
